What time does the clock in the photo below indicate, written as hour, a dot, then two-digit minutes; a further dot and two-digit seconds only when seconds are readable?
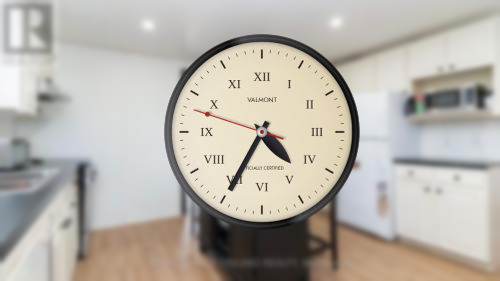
4.34.48
